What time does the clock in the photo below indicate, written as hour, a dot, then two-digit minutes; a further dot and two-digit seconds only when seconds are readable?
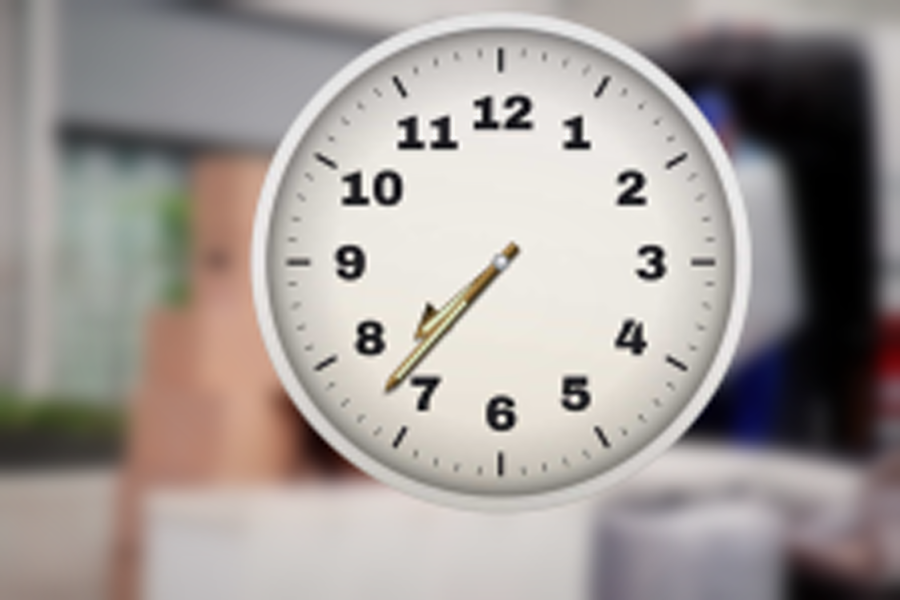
7.37
